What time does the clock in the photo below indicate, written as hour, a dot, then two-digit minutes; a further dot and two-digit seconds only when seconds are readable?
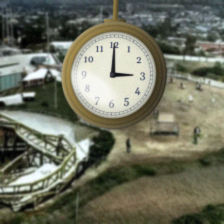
3.00
